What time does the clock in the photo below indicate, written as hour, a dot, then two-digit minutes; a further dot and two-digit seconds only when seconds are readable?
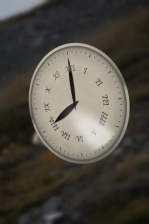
8.00
